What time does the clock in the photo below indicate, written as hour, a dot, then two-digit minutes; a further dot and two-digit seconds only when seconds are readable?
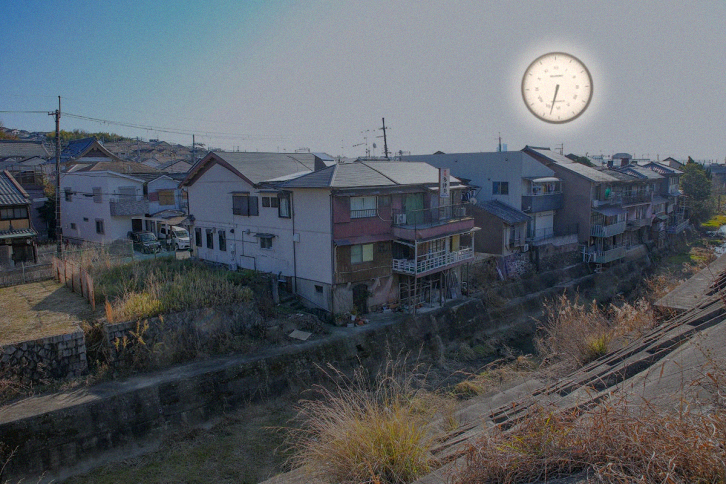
6.33
